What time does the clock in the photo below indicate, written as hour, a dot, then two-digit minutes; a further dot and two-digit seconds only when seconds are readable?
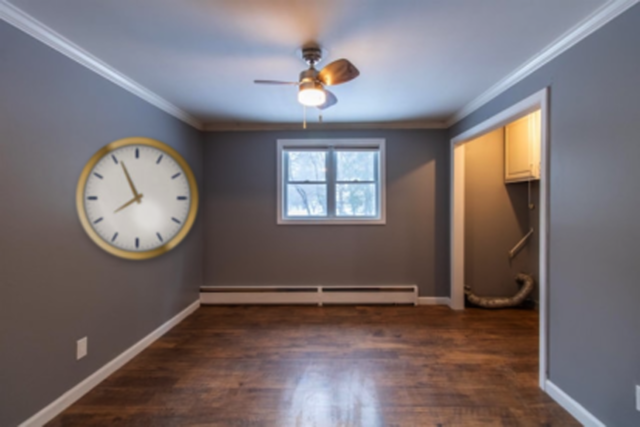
7.56
